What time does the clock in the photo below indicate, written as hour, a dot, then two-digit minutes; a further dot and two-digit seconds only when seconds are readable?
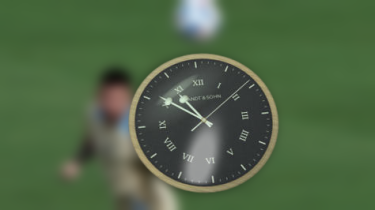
10.51.09
